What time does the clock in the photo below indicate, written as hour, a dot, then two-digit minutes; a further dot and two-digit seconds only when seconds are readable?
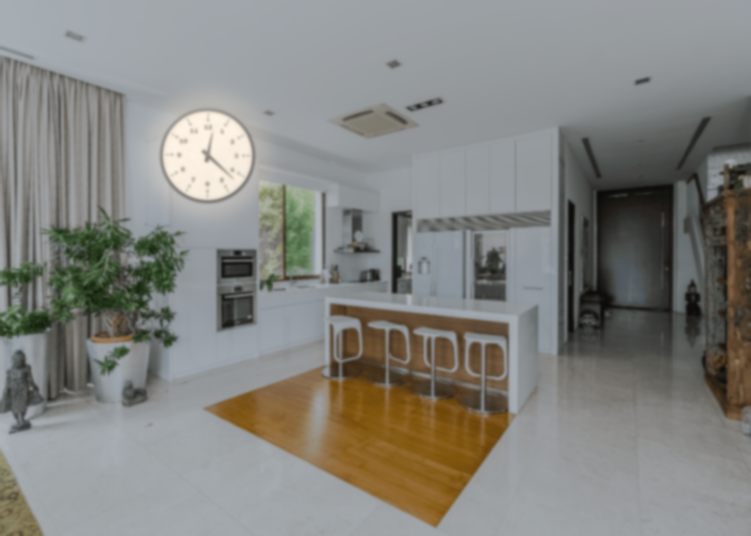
12.22
